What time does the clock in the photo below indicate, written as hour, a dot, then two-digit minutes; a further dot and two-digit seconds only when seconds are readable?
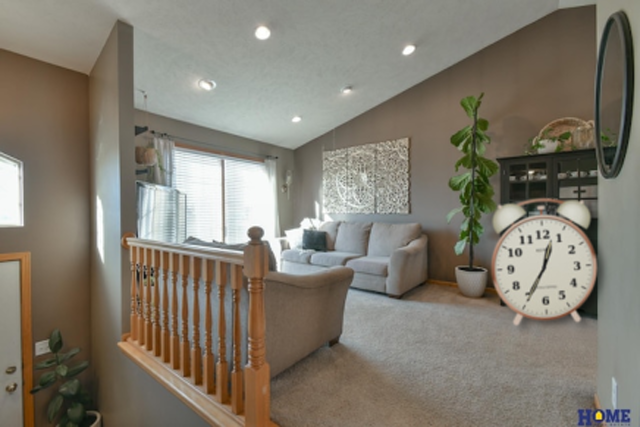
12.35
